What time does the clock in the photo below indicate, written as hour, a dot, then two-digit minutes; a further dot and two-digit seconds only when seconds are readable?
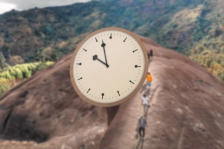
9.57
